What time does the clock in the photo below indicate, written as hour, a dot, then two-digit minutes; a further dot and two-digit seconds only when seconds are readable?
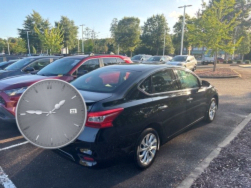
1.46
